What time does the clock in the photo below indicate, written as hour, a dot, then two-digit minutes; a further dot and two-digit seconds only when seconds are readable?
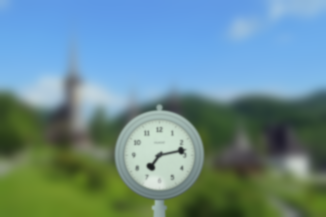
7.13
